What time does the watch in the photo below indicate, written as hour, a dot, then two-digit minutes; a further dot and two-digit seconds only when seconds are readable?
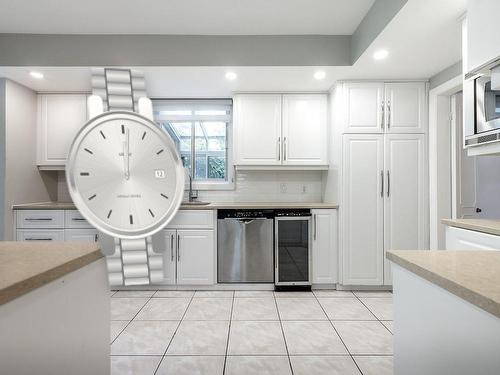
12.01
